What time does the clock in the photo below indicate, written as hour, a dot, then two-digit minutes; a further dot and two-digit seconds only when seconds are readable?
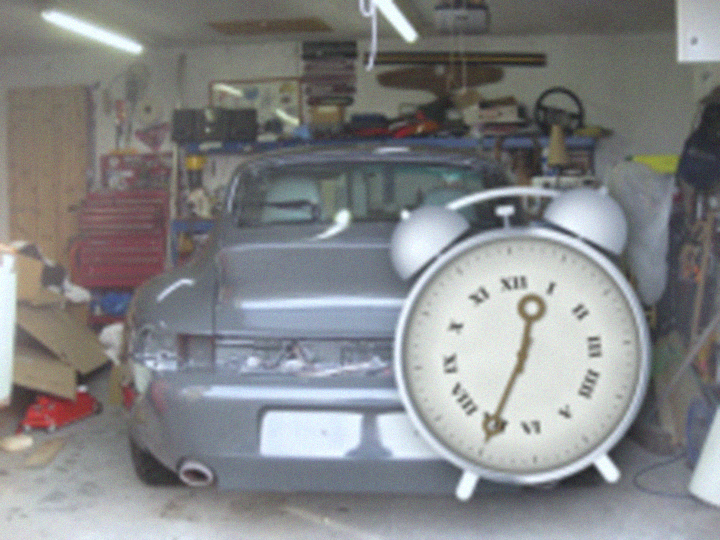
12.35
